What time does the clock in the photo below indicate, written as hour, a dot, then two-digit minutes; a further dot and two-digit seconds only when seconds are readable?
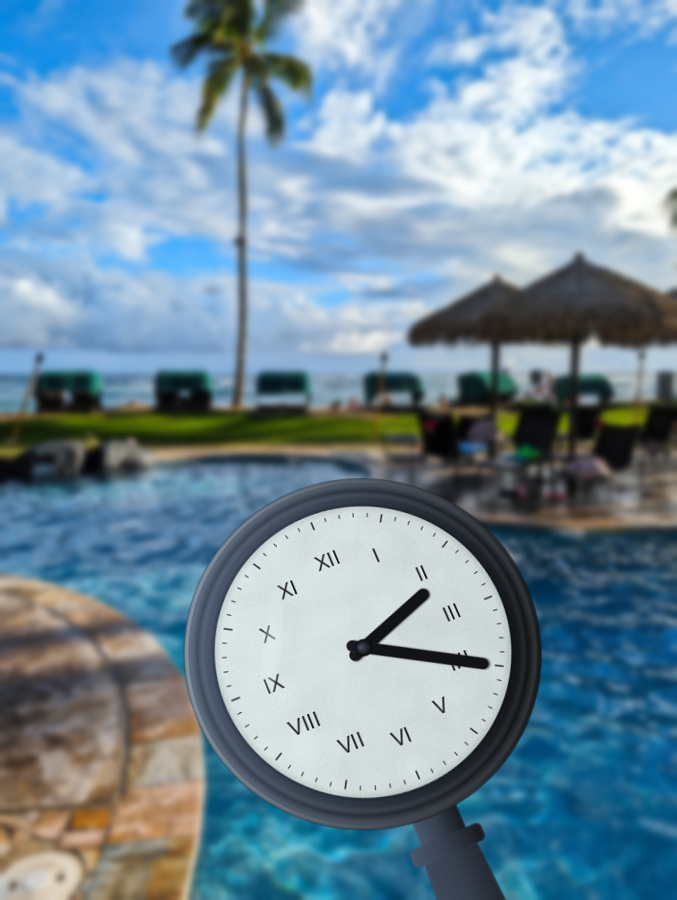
2.20
